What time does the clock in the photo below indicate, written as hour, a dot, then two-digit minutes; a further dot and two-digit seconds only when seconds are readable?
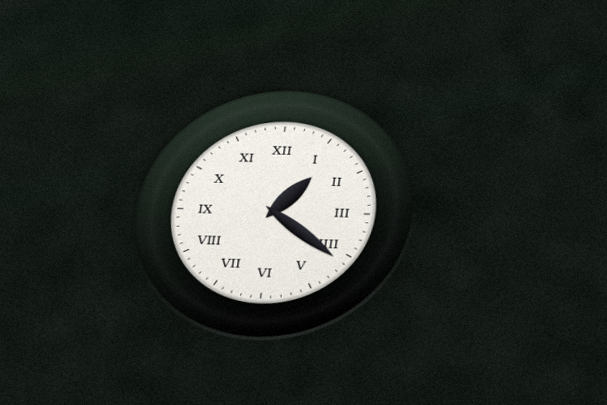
1.21
